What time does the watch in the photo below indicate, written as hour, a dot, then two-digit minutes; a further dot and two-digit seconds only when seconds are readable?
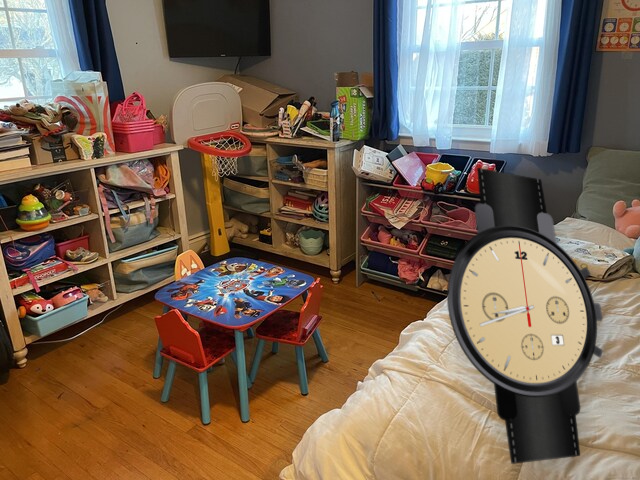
8.42
